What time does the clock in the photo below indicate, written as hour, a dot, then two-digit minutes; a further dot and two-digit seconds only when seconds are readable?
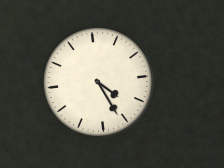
4.26
